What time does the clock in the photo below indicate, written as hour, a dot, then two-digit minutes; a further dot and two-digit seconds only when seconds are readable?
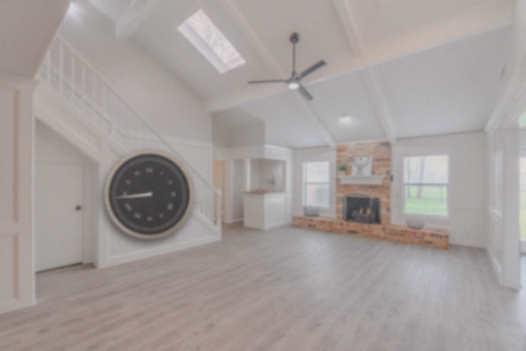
8.44
